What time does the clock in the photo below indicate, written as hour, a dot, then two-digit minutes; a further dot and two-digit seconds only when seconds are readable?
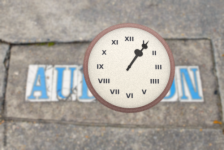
1.06
